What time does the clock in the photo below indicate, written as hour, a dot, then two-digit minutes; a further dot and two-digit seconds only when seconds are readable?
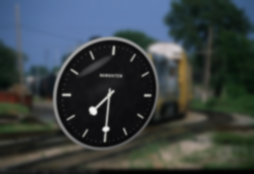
7.30
